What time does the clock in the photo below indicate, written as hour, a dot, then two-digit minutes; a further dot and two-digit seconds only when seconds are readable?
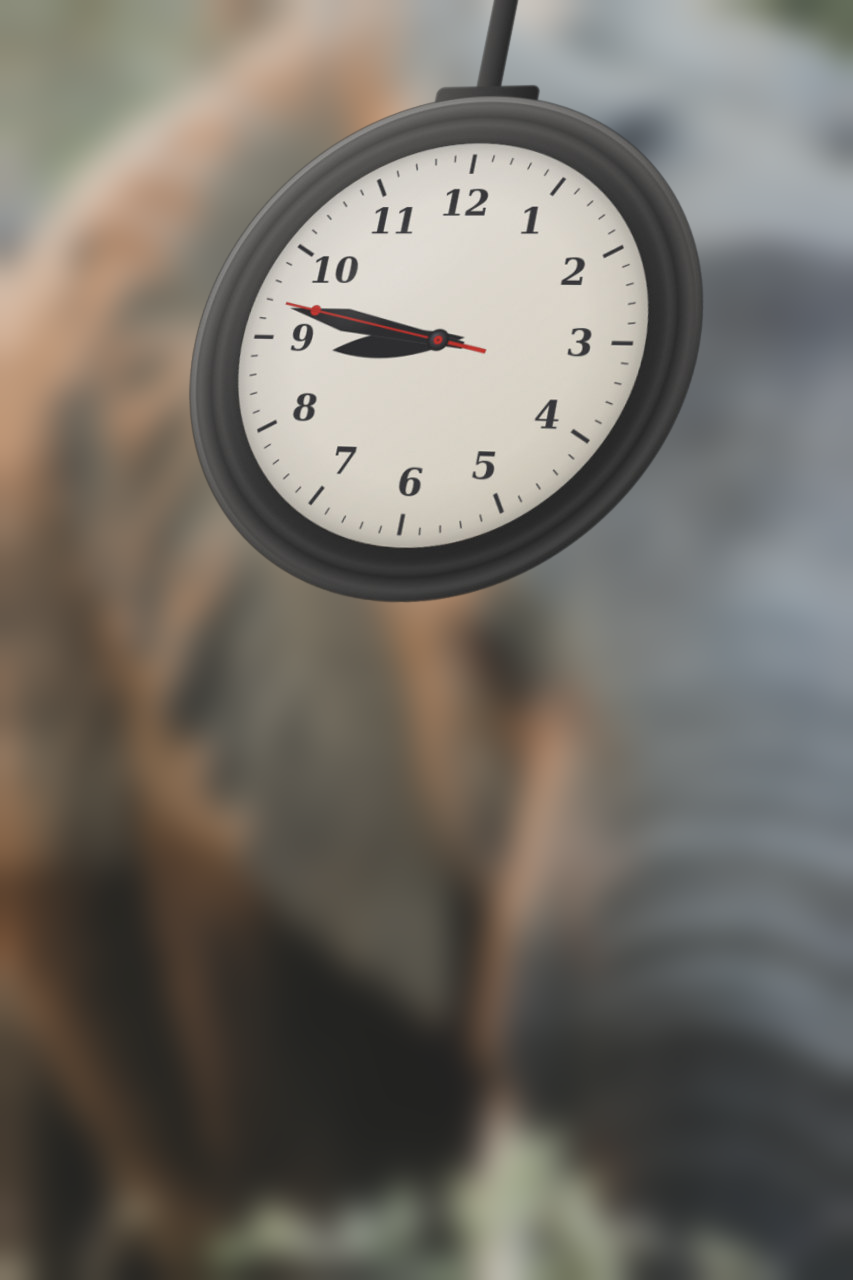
8.46.47
